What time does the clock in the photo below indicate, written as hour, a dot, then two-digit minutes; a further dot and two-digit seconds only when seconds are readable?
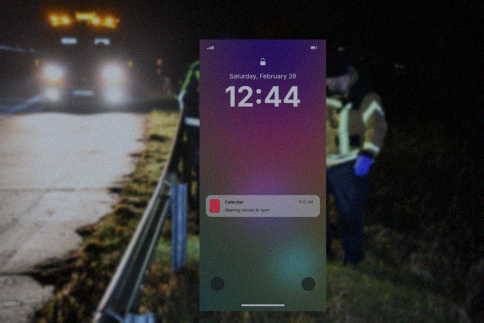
12.44
